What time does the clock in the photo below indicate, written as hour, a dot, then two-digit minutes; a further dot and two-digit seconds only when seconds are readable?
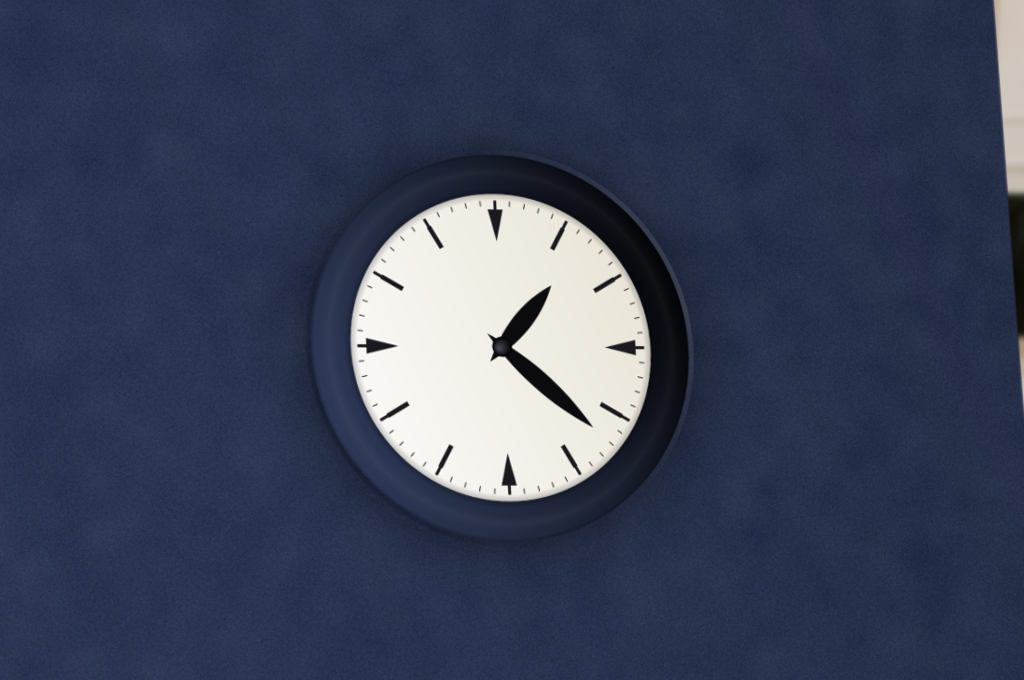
1.22
